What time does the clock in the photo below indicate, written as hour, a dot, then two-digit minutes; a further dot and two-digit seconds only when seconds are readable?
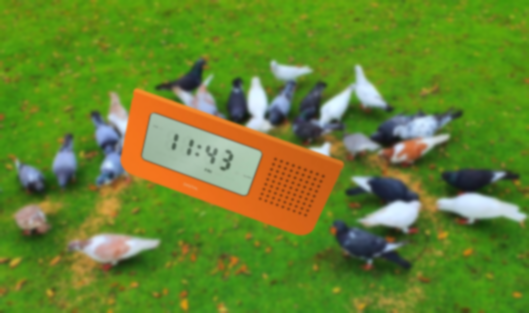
11.43
